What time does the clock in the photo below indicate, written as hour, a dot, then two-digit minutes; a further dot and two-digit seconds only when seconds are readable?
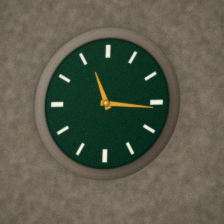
11.16
